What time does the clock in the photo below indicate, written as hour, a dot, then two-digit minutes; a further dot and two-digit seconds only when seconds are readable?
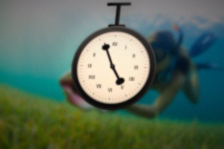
4.56
